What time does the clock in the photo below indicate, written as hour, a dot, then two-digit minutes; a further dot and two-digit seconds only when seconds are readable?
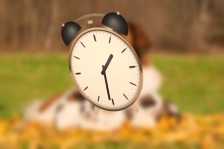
1.31
